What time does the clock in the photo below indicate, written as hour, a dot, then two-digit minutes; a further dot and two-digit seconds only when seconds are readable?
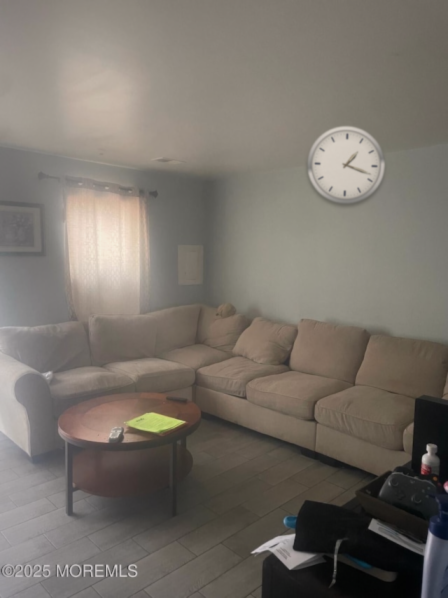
1.18
